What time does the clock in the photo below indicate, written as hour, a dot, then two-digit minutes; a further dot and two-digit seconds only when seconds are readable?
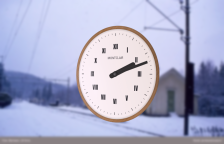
2.12
